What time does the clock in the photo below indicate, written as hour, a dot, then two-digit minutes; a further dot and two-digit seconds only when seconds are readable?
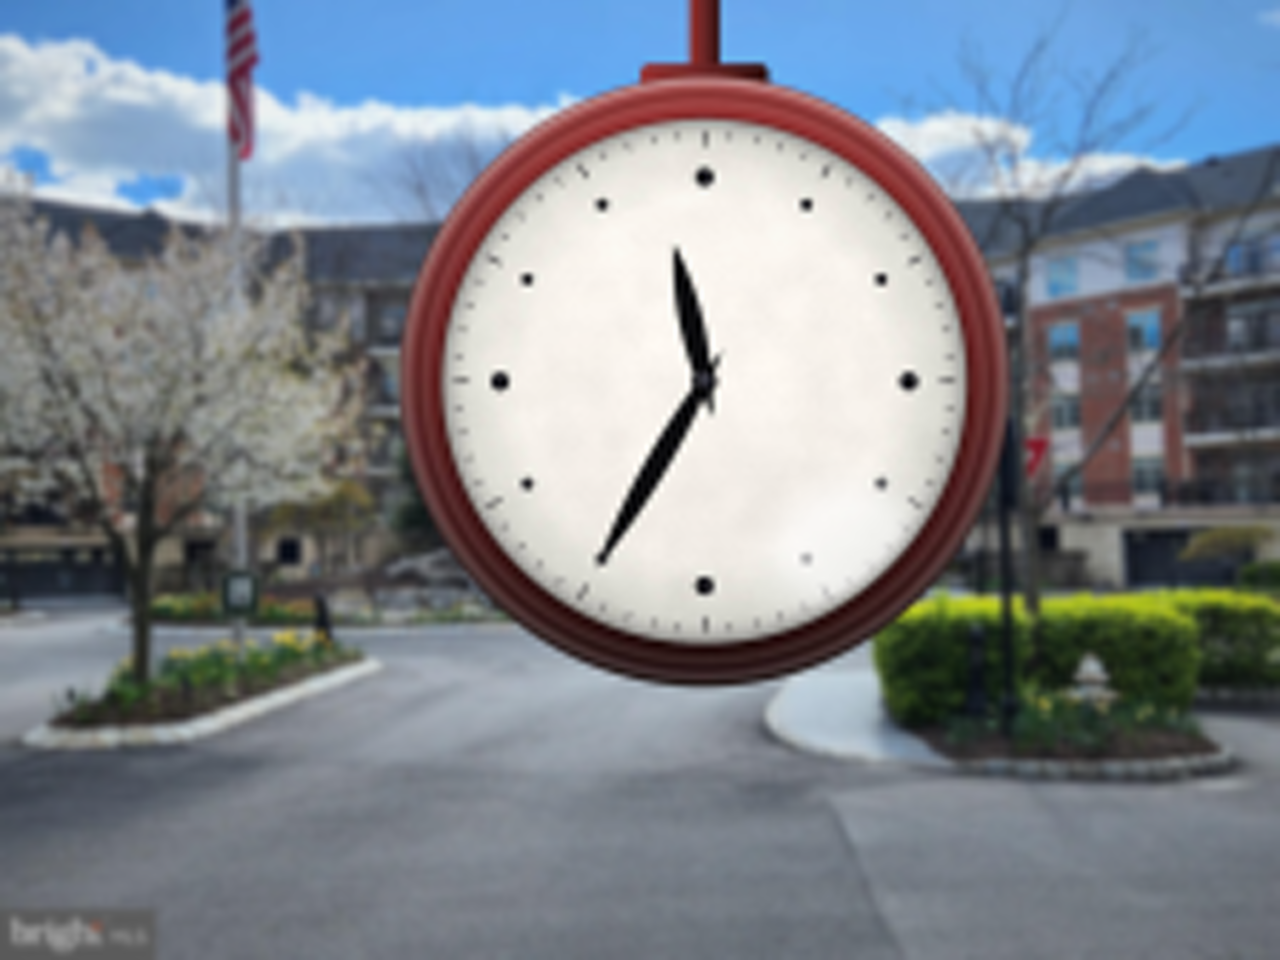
11.35
